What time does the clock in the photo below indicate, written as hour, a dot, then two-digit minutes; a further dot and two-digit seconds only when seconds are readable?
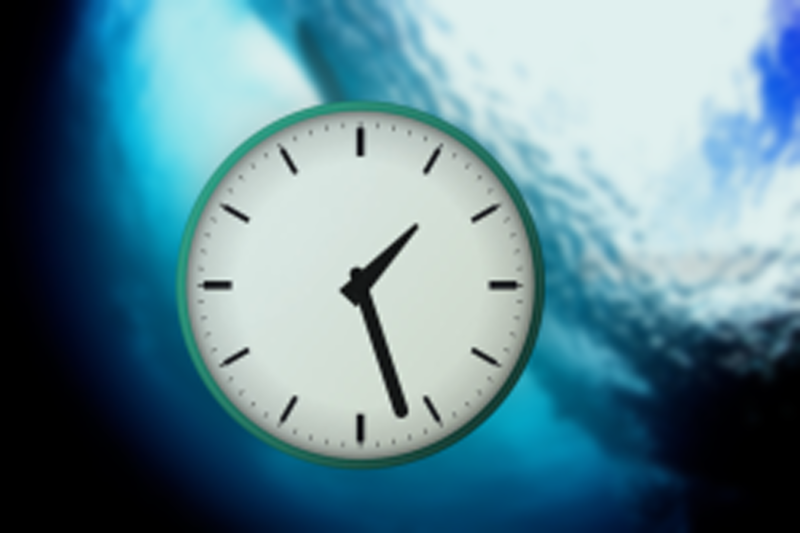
1.27
